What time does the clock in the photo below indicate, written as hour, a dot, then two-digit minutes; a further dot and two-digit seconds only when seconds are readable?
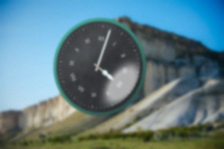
4.02
